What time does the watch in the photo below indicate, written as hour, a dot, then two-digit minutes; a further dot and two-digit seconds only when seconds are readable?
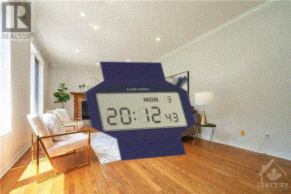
20.12.43
